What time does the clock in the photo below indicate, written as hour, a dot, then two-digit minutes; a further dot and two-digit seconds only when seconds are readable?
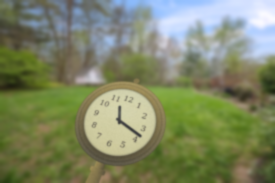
11.18
